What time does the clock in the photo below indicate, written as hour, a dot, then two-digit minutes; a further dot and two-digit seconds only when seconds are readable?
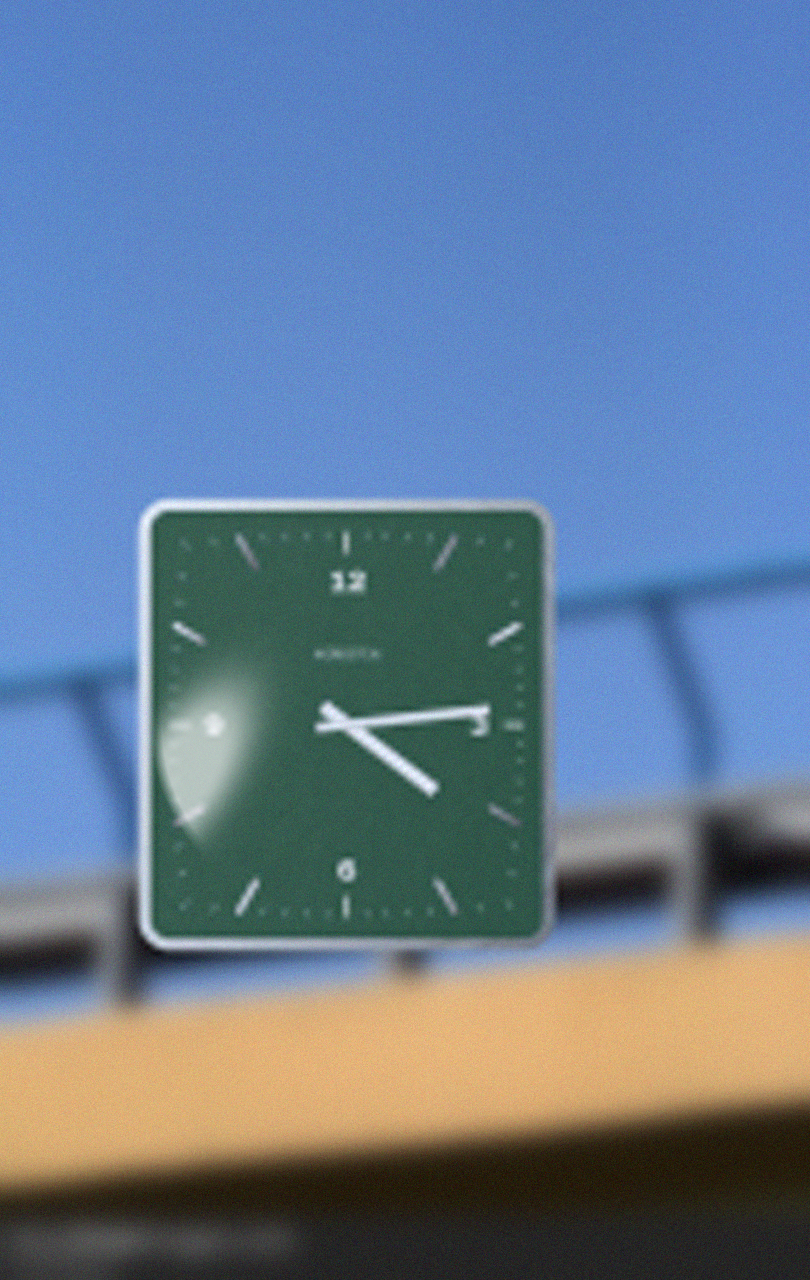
4.14
